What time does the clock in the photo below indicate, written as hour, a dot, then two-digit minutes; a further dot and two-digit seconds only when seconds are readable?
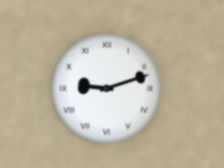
9.12
